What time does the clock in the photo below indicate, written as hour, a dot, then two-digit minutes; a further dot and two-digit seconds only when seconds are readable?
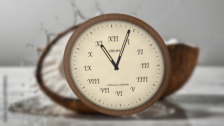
11.04
